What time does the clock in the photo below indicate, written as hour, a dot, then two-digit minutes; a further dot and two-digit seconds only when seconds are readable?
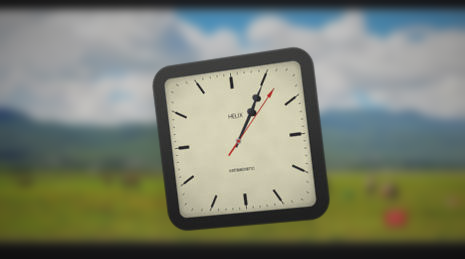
1.05.07
